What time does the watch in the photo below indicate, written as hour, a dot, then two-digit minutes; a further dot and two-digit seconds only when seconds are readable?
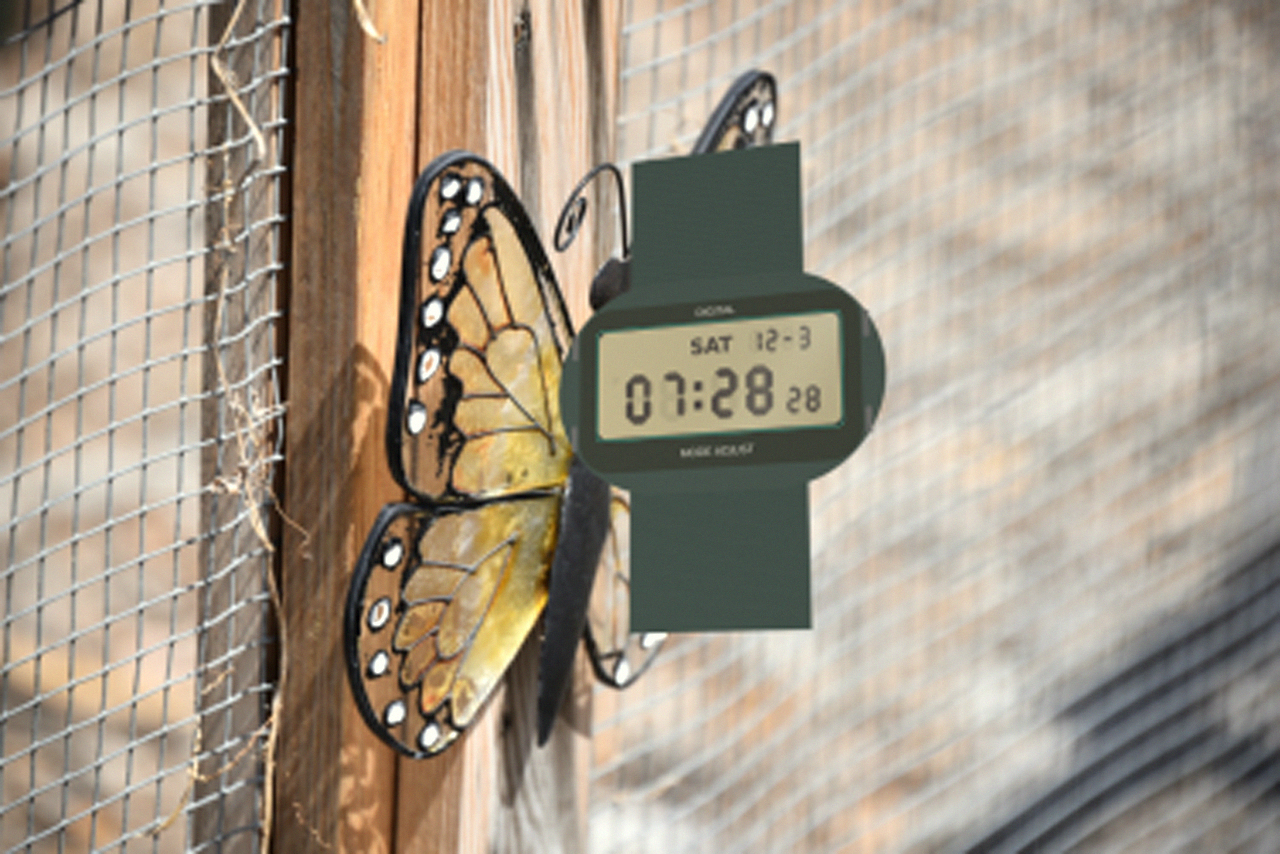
7.28.28
